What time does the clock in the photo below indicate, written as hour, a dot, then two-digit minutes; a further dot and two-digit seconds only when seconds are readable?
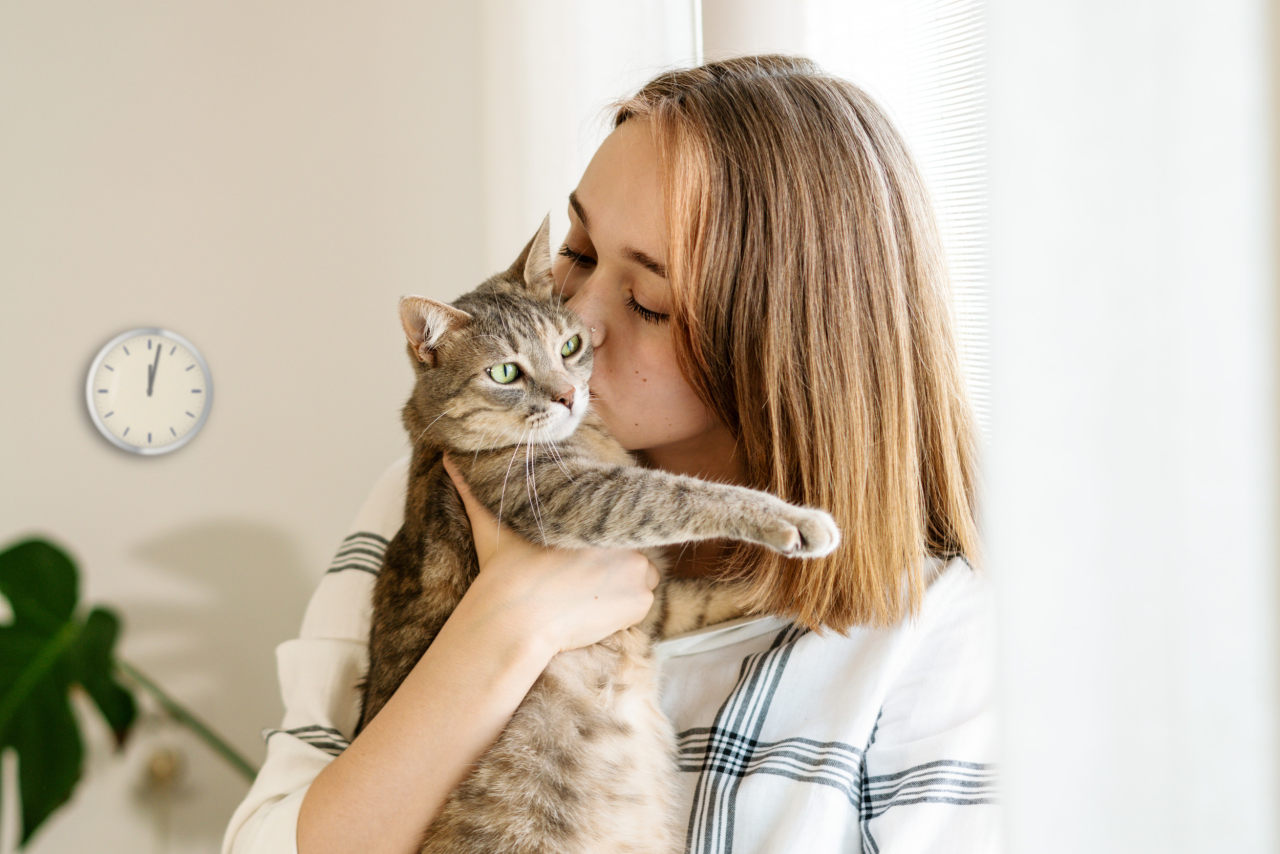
12.02
